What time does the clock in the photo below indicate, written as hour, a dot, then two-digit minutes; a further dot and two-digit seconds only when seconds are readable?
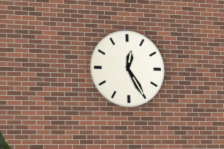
12.25
